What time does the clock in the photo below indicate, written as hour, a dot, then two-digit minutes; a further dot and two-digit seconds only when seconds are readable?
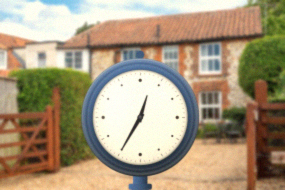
12.35
